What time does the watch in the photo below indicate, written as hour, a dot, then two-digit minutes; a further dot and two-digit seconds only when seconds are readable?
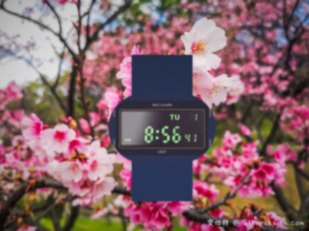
8.56.41
